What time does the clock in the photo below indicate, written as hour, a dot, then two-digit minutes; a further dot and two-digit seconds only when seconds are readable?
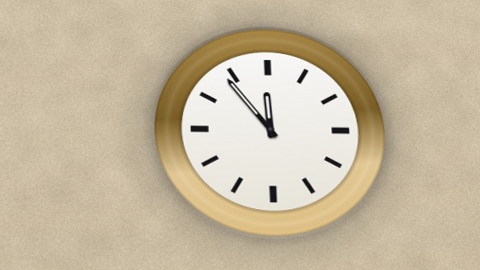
11.54
